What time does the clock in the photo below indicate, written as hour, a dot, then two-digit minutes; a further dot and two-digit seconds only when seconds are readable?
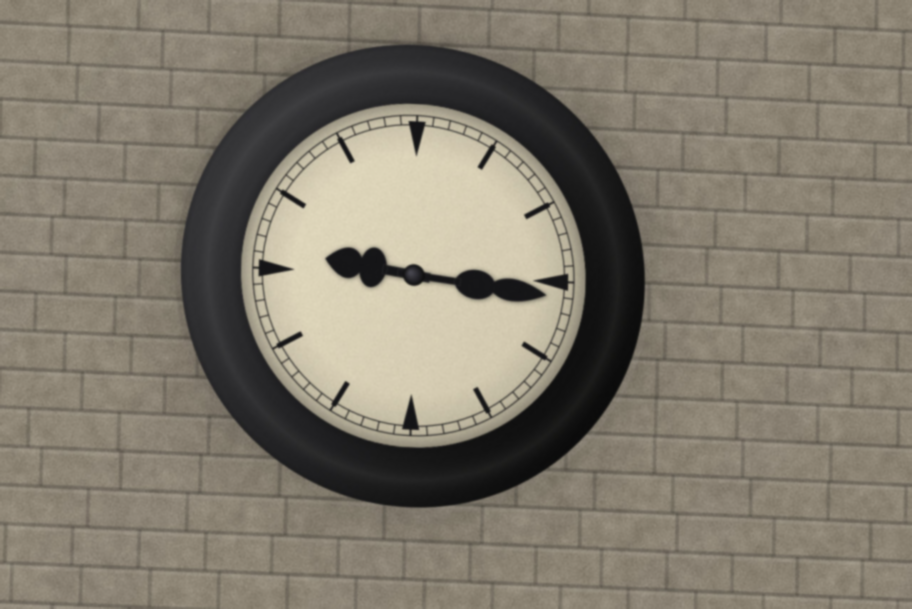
9.16
